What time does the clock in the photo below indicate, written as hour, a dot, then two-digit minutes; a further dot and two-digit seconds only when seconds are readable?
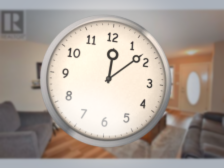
12.08
